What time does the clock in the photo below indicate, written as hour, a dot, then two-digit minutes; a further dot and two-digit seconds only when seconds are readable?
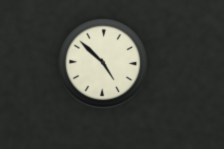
4.52
